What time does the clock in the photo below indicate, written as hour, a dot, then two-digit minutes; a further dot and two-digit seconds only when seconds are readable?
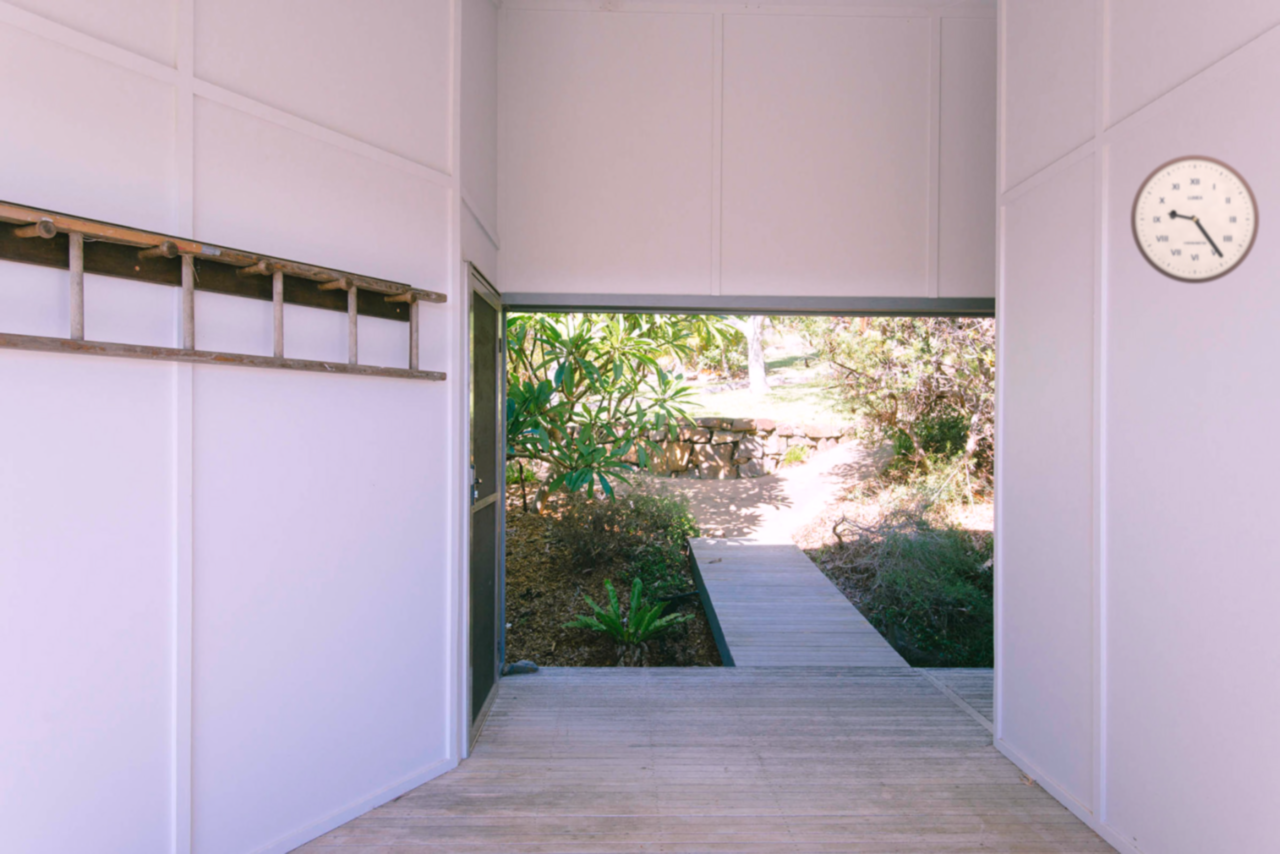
9.24
